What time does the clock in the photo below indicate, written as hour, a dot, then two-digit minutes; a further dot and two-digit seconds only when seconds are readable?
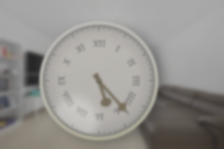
5.23
